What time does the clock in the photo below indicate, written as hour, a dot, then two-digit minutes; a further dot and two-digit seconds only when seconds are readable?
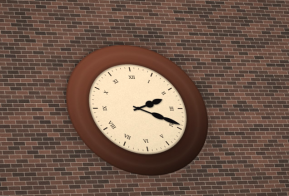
2.19
